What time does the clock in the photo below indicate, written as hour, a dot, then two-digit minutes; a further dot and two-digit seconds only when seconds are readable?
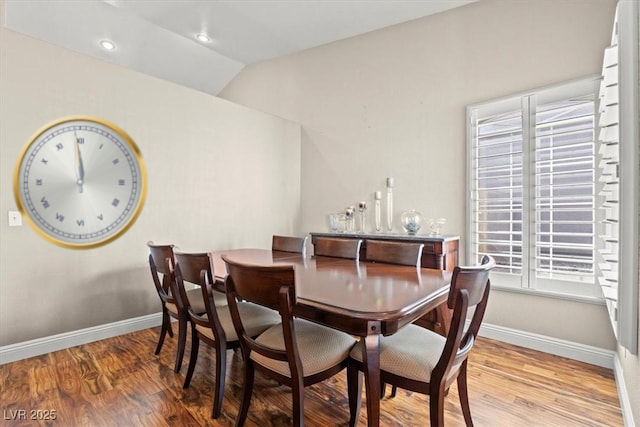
11.59
